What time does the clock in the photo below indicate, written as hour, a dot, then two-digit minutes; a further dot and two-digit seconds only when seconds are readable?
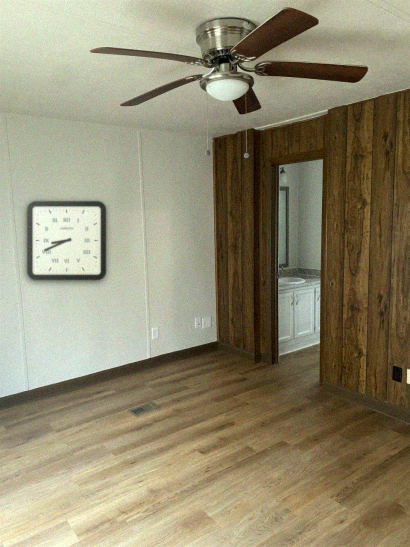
8.41
